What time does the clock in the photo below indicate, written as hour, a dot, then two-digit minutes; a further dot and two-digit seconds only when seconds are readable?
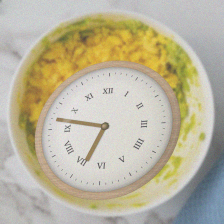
6.47
